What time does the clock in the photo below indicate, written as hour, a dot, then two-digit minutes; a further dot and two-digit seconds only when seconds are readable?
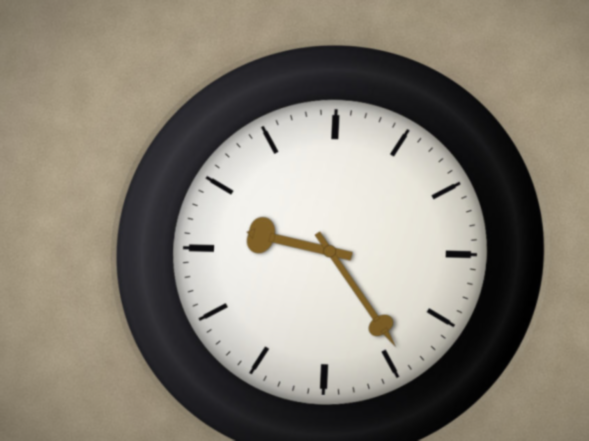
9.24
